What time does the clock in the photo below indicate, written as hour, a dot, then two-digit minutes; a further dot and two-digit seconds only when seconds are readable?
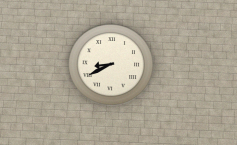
8.40
